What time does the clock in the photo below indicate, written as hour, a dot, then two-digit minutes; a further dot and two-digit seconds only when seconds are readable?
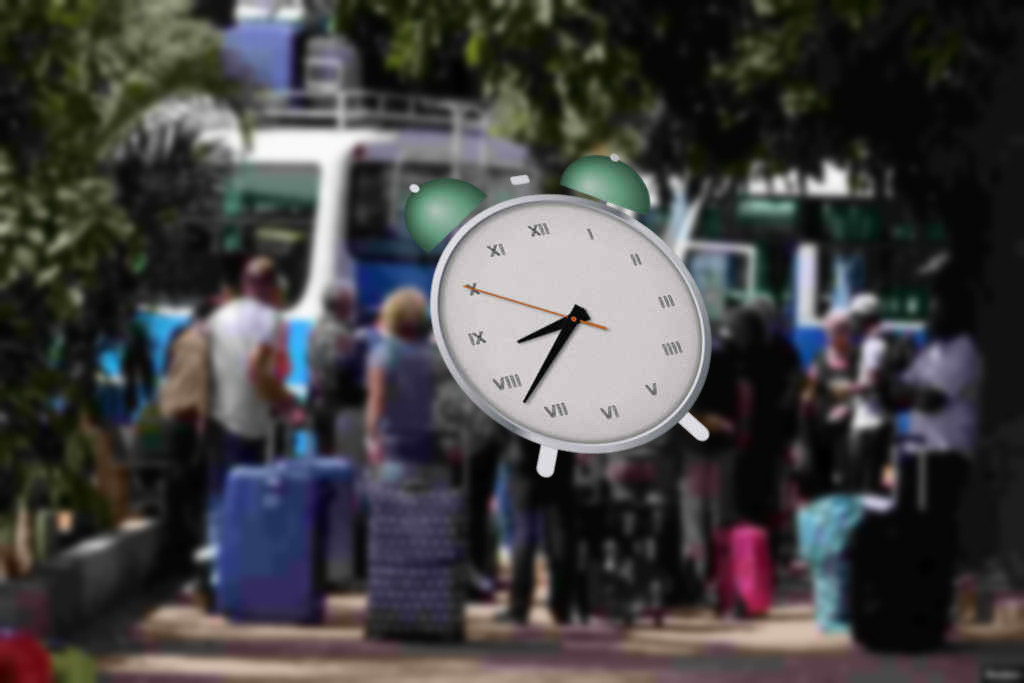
8.37.50
